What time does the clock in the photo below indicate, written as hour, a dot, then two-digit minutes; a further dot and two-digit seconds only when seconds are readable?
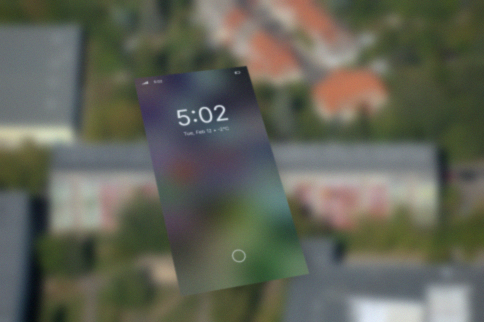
5.02
